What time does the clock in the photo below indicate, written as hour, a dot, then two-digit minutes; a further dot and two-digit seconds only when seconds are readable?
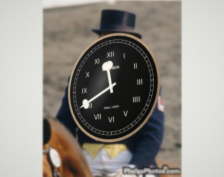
11.41
